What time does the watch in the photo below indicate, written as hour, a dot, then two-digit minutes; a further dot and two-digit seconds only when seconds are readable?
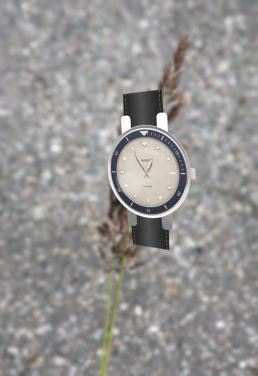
12.55
